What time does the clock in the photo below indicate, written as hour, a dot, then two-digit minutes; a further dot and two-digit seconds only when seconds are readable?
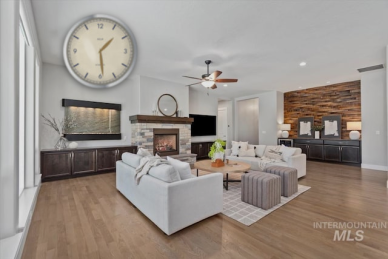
1.29
